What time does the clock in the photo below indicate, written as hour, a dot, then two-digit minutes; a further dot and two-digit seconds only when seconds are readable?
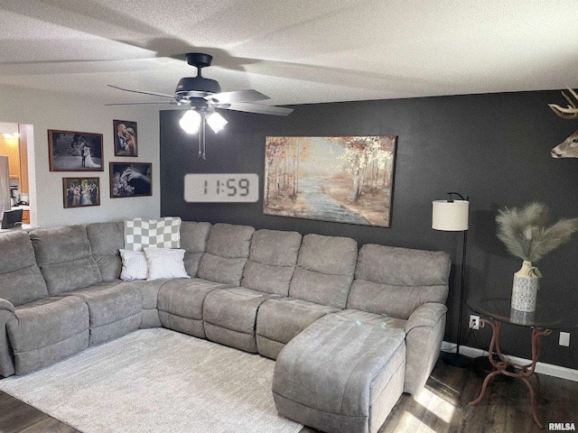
11.59
